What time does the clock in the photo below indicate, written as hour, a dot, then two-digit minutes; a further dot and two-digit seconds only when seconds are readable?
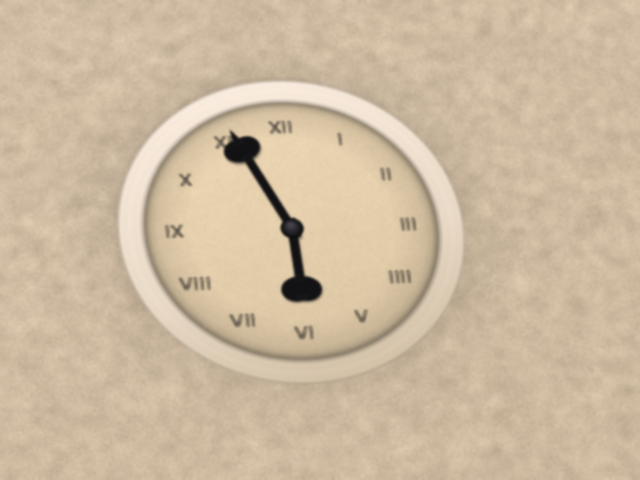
5.56
